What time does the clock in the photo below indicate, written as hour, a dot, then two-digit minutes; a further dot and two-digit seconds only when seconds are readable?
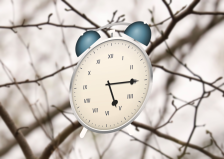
5.15
